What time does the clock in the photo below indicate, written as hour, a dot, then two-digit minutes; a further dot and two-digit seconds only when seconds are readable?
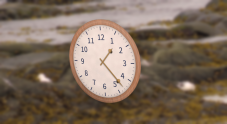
1.23
